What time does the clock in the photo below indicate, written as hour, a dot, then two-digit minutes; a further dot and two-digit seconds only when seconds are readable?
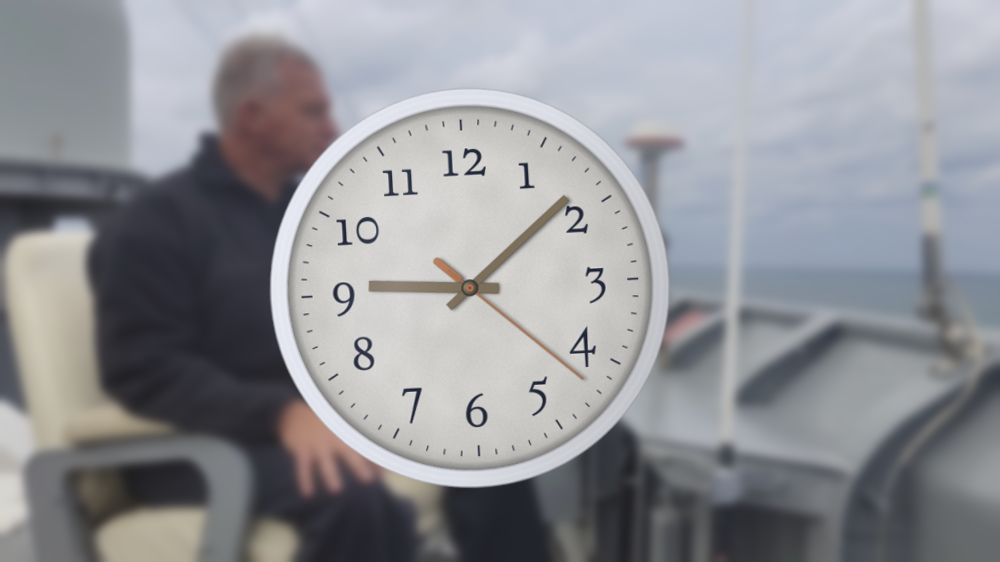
9.08.22
